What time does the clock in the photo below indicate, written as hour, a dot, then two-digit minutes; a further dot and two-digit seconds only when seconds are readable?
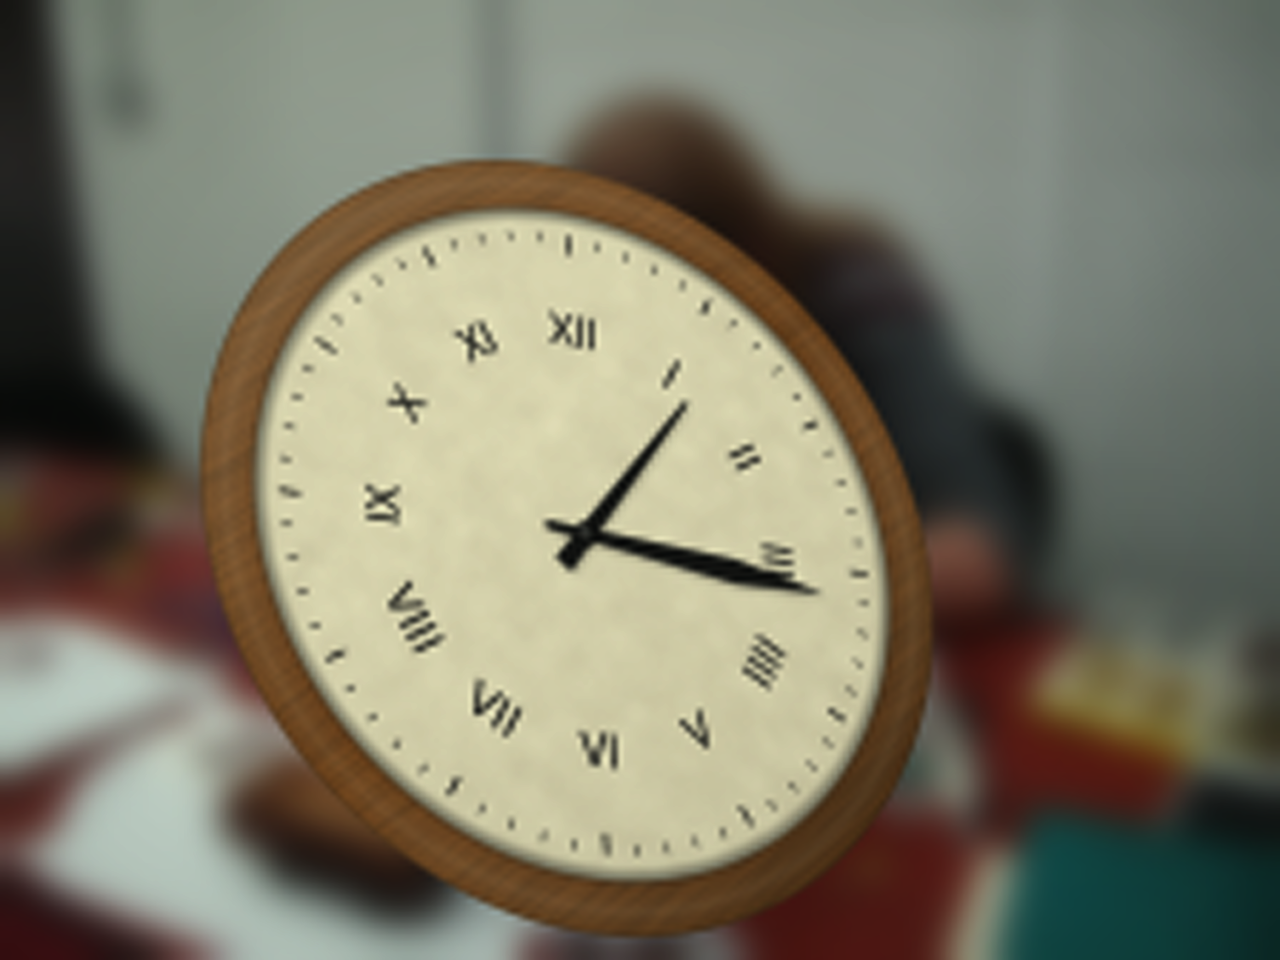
1.16
